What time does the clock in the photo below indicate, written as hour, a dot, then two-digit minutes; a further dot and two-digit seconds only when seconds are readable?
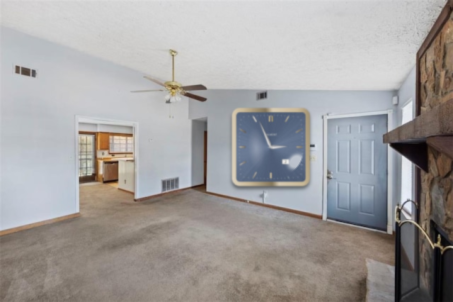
2.56
